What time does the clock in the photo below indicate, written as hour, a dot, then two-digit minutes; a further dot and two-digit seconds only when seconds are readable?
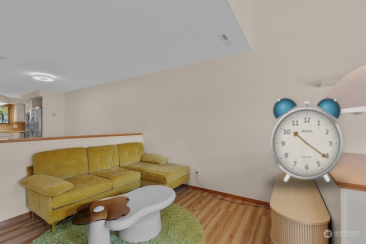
10.21
